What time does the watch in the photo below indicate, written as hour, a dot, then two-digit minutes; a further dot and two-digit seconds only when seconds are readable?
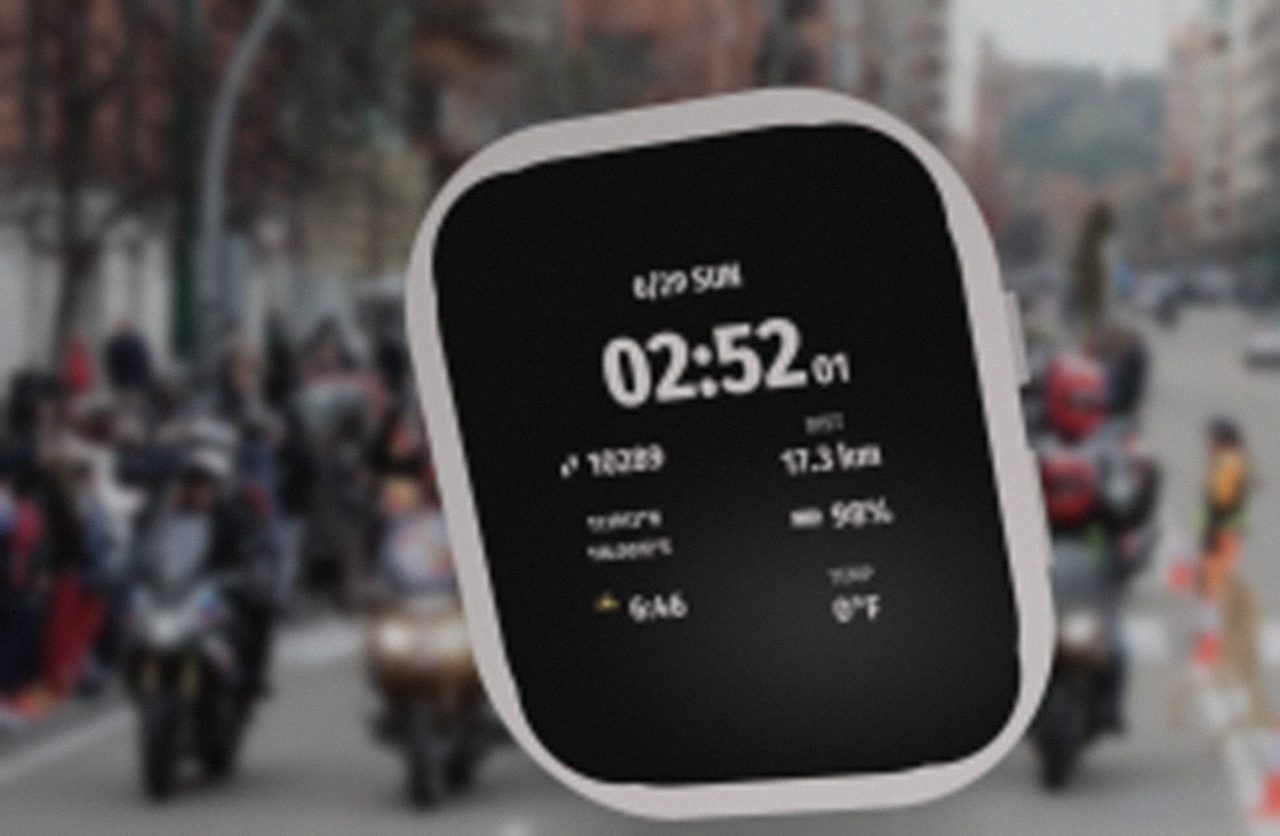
2.52
